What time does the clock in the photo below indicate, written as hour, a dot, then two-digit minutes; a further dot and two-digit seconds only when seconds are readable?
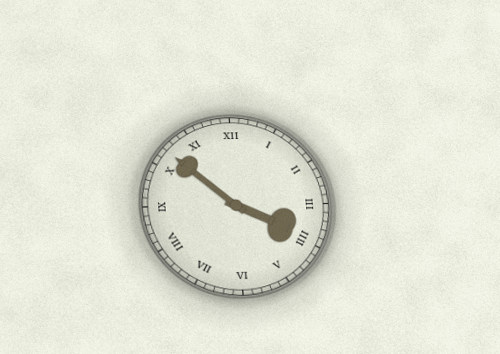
3.52
